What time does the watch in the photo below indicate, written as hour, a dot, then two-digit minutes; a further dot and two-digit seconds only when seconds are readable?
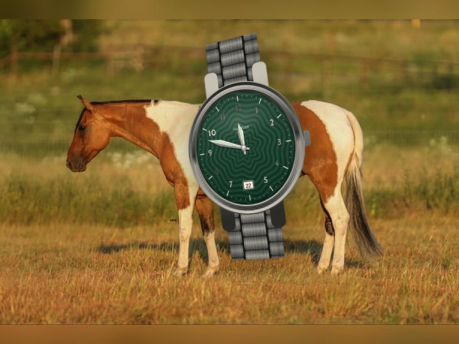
11.48
